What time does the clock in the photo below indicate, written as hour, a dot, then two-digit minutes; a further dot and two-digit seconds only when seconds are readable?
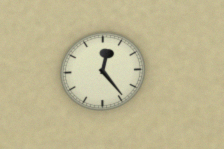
12.24
